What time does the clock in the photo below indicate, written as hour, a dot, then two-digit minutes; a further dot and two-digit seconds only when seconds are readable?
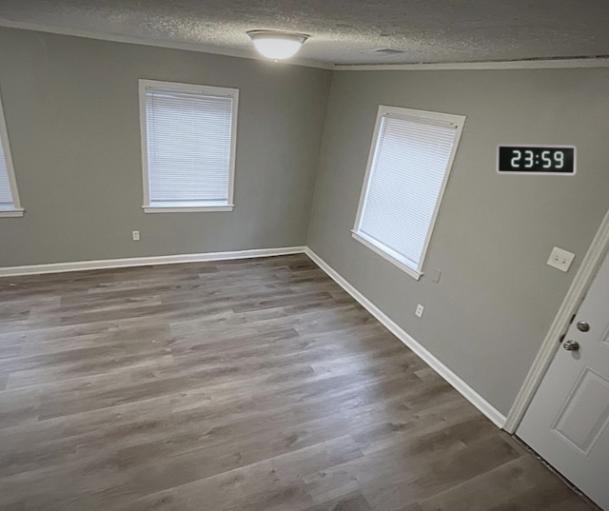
23.59
